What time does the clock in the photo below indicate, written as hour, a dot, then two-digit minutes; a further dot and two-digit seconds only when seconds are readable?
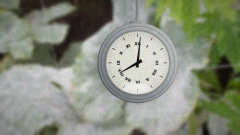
8.01
